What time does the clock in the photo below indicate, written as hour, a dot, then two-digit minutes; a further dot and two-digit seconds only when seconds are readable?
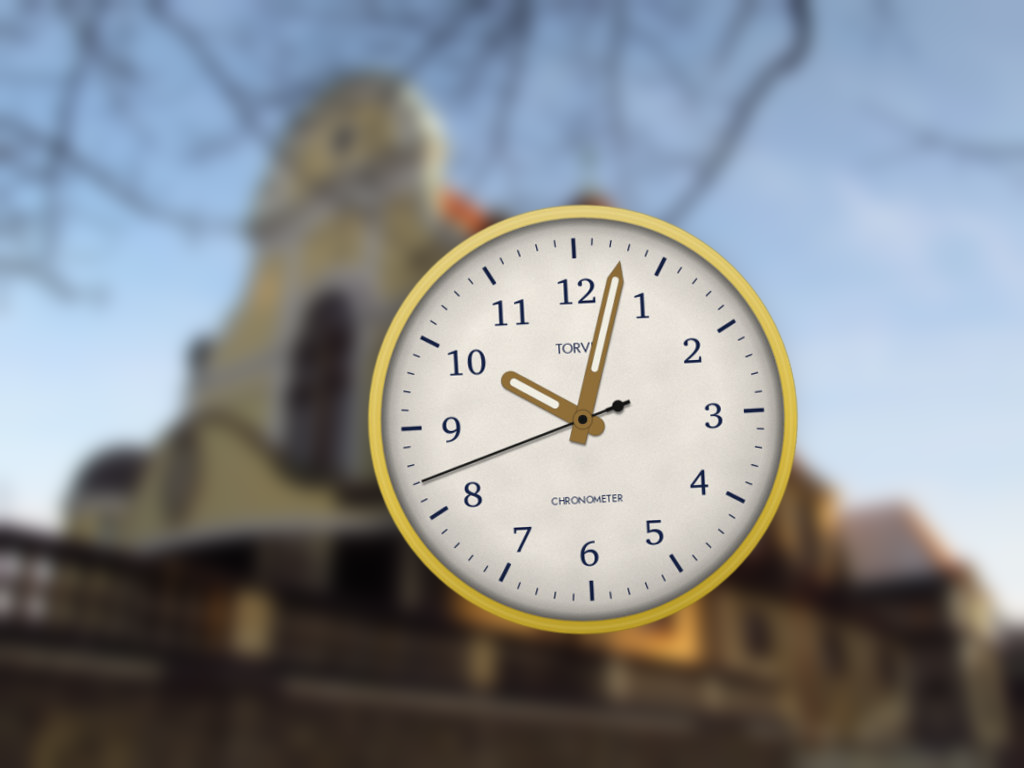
10.02.42
